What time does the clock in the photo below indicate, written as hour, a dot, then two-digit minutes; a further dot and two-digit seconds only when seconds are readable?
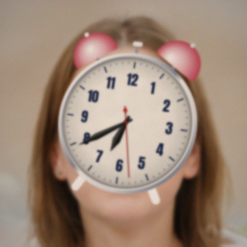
6.39.28
